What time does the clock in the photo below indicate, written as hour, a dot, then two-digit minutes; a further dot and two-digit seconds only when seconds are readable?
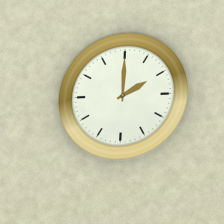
2.00
